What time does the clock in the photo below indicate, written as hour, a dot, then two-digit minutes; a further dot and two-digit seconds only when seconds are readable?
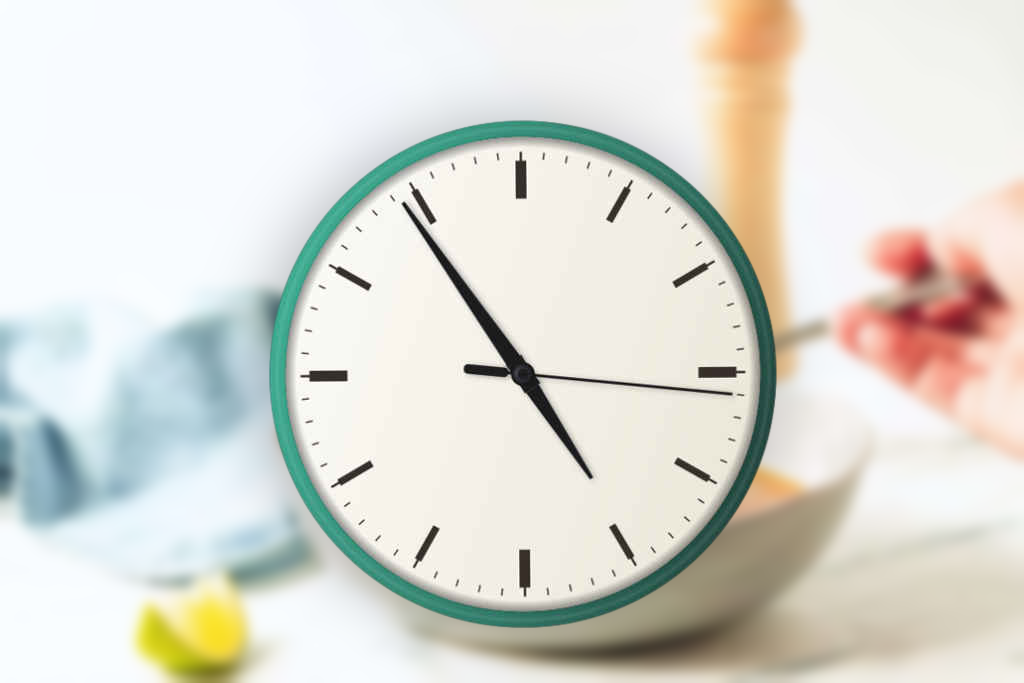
4.54.16
